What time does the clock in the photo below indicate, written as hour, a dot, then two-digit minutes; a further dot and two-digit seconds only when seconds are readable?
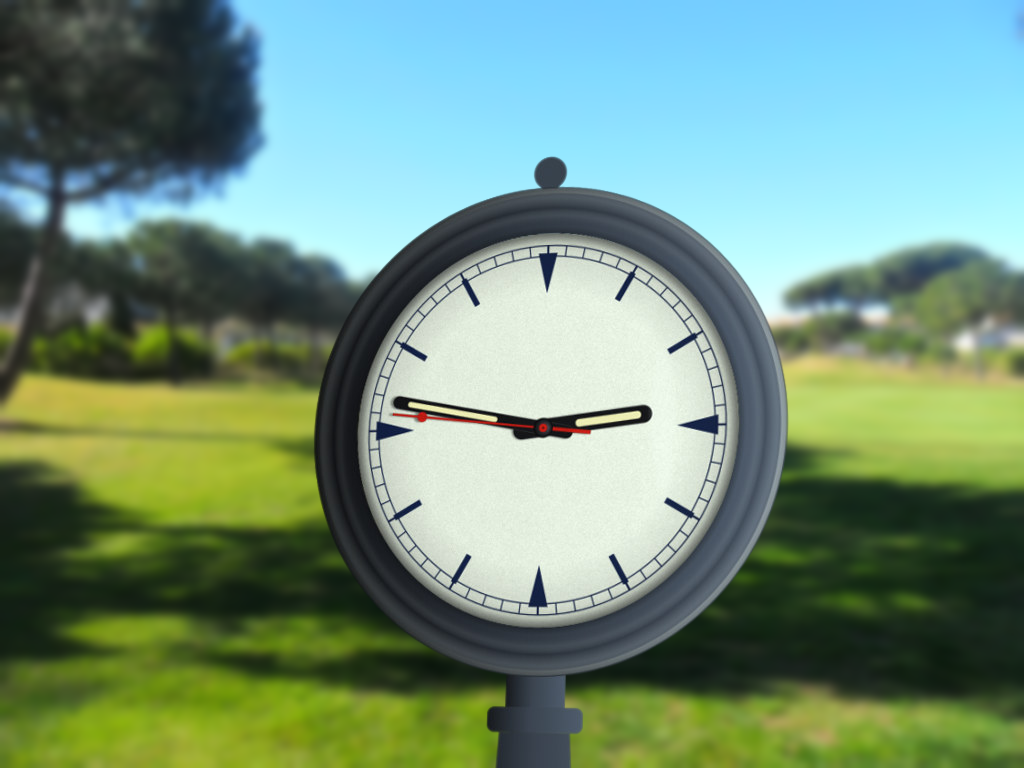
2.46.46
